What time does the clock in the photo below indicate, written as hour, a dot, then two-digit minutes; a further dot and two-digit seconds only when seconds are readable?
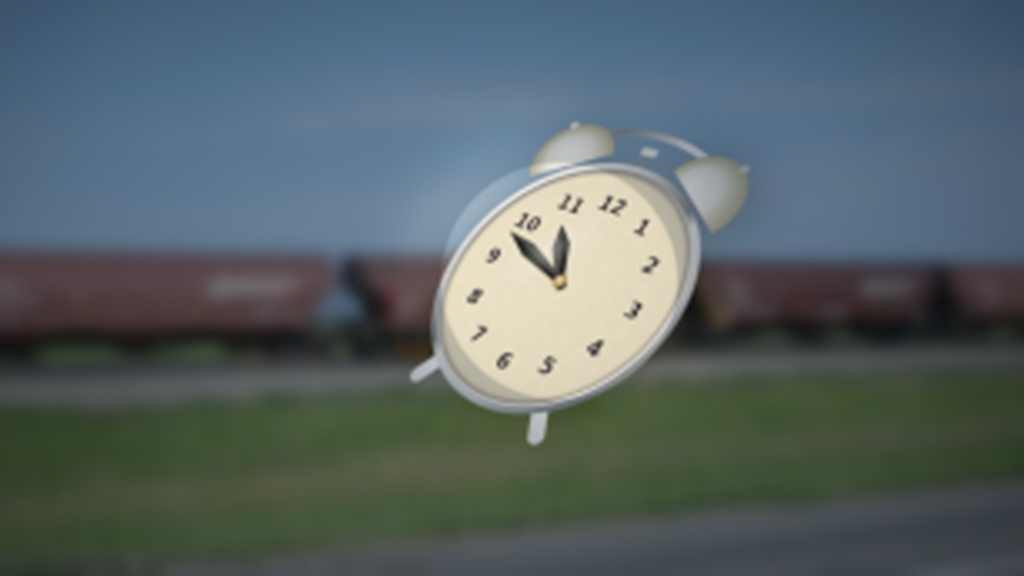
10.48
